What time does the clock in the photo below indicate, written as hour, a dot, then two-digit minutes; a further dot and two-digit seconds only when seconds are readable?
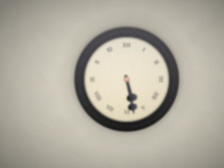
5.28
